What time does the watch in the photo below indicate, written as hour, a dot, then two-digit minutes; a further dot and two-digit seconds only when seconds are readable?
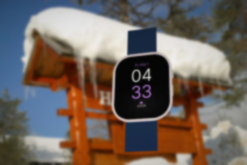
4.33
